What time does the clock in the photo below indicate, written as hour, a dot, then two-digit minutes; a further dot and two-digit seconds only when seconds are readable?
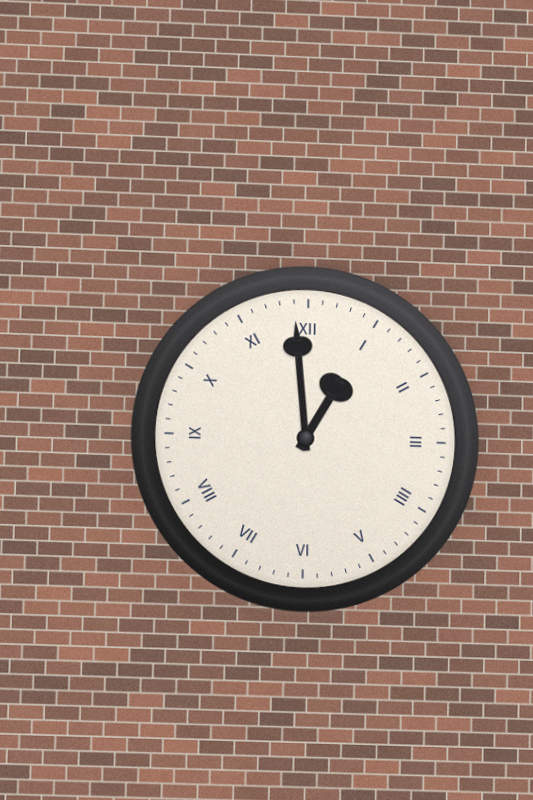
12.59
